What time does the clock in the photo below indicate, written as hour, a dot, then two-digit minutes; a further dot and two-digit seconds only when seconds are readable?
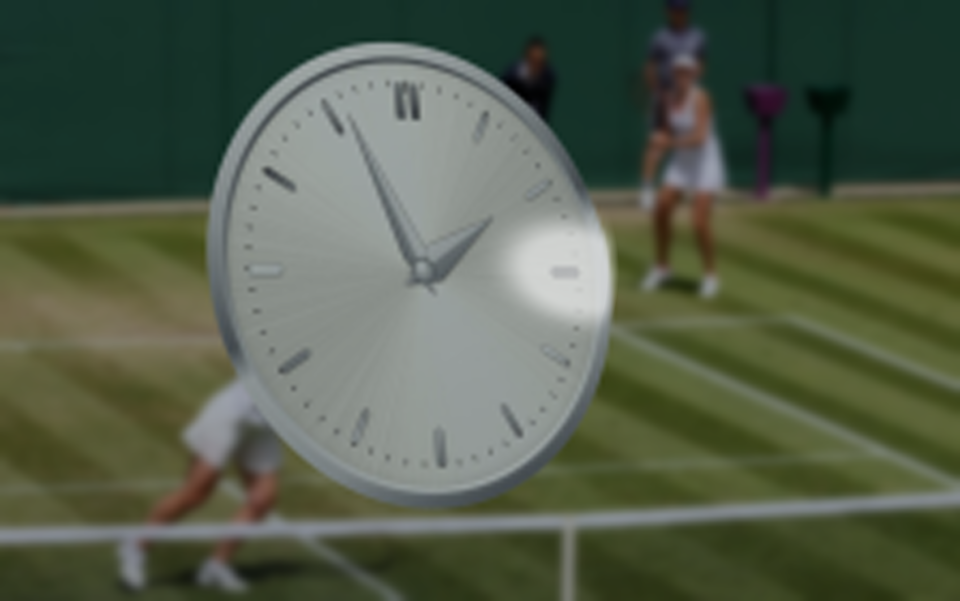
1.56
